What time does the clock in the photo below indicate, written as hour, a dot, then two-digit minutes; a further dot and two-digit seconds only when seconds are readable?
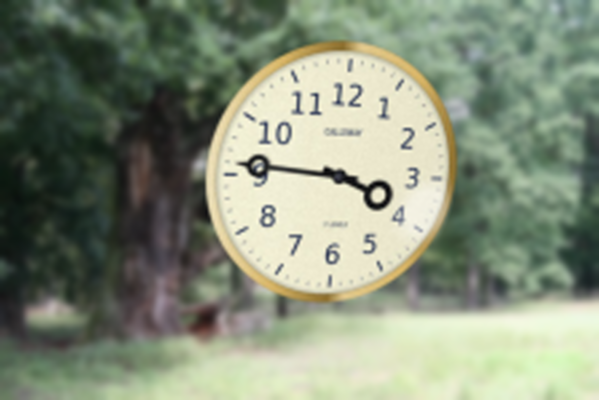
3.46
